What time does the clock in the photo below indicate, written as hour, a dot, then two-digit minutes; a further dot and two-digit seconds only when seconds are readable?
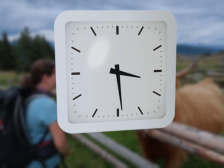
3.29
